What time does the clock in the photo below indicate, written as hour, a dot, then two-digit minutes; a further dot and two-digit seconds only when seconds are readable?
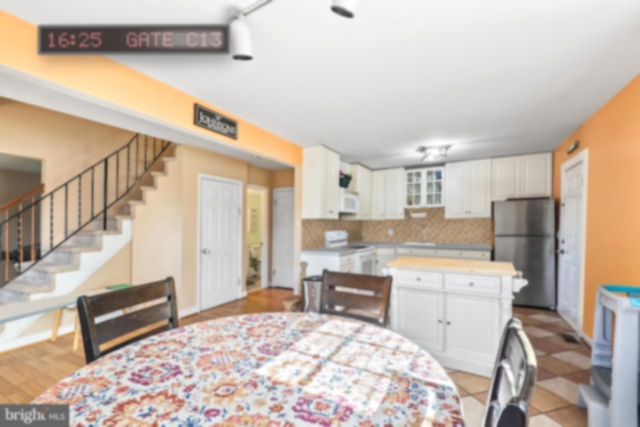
16.25
